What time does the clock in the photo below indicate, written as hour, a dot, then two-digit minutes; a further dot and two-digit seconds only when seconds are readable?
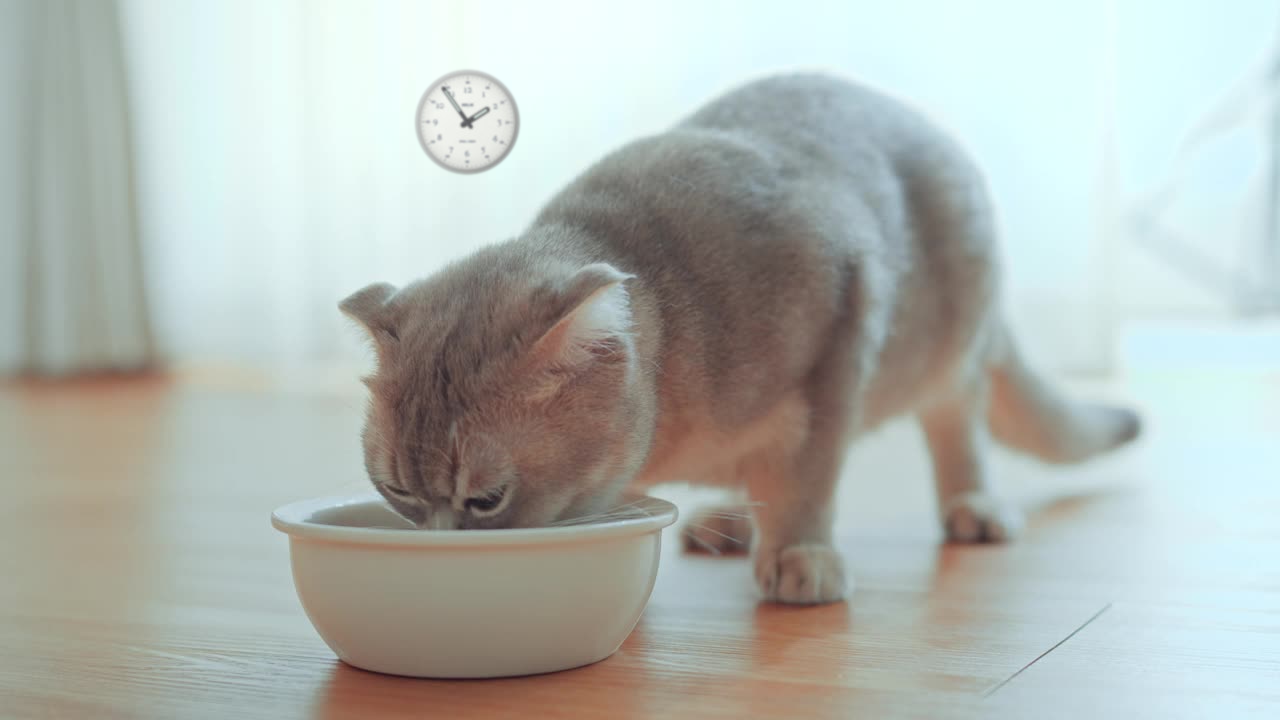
1.54
